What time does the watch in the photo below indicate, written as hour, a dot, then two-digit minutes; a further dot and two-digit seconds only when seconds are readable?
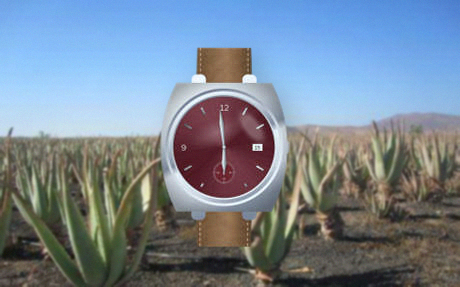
5.59
